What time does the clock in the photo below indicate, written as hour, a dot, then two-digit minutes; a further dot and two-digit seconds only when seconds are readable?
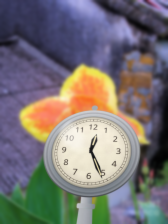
12.26
